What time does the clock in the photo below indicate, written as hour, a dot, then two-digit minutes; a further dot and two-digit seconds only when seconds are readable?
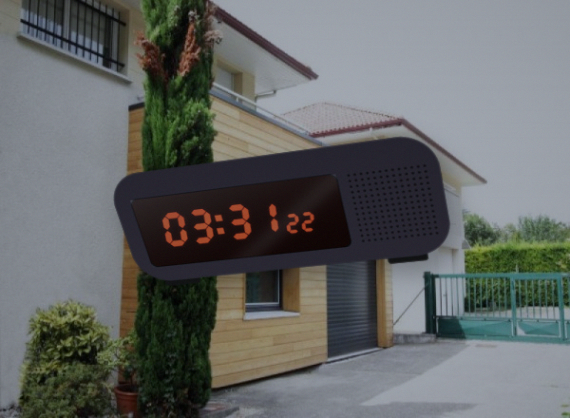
3.31.22
